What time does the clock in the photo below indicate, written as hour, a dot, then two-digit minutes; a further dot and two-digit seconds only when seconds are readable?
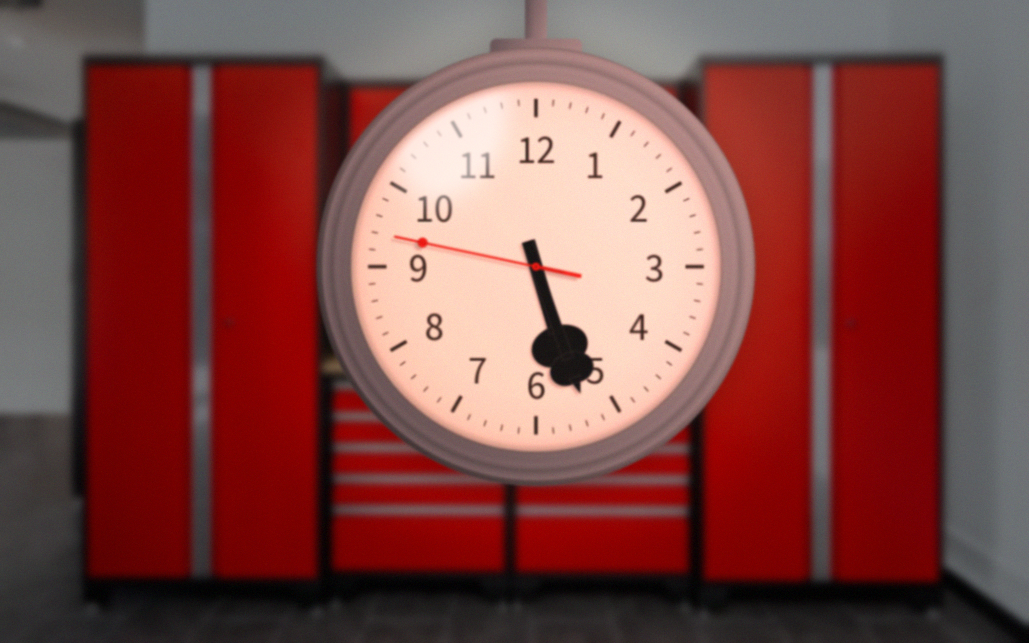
5.26.47
